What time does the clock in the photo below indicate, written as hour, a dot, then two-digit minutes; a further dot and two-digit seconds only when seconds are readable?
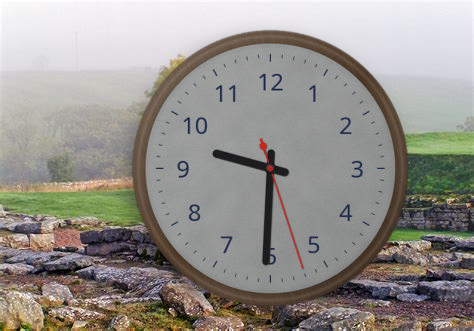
9.30.27
